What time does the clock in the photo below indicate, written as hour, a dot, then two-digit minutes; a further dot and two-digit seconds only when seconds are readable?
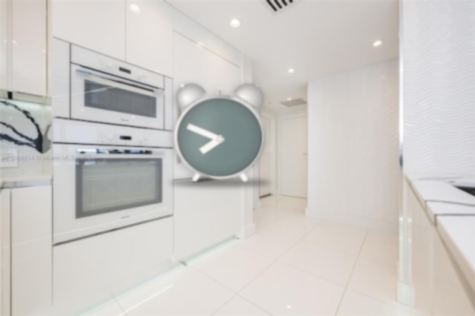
7.49
